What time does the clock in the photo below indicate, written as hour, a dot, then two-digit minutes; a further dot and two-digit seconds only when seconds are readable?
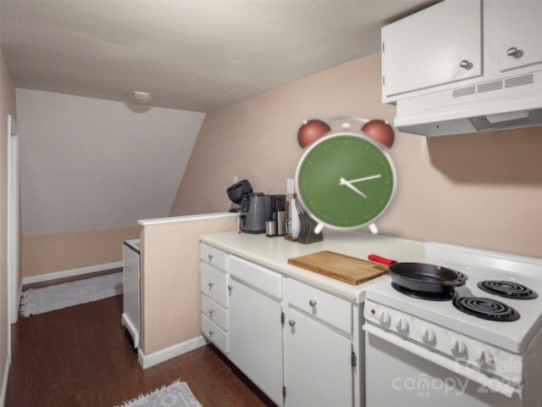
4.13
